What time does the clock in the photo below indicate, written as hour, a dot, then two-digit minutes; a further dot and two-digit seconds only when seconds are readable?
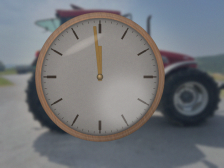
11.59
